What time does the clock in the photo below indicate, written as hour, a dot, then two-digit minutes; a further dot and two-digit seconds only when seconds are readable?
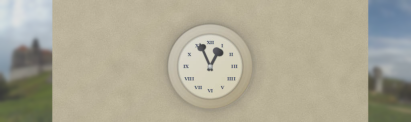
12.56
